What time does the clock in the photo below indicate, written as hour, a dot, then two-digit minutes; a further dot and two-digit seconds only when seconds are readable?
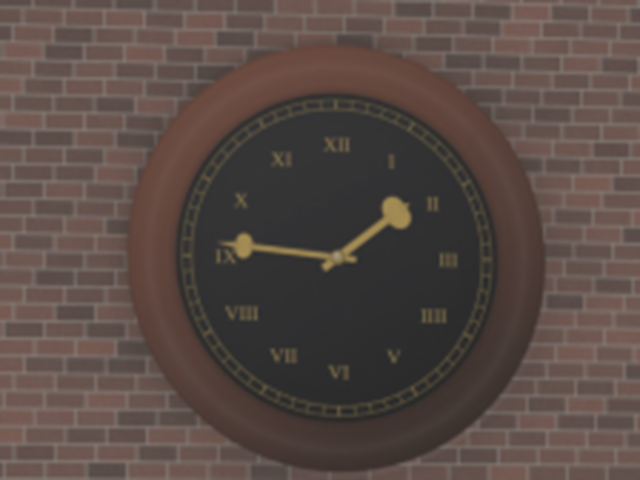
1.46
